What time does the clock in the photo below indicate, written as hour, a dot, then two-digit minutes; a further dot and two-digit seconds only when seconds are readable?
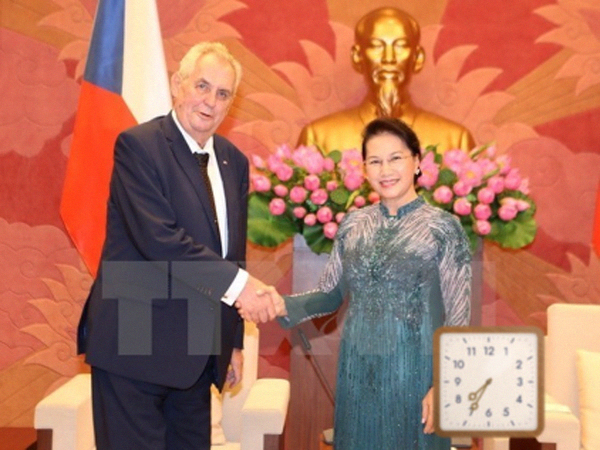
7.35
